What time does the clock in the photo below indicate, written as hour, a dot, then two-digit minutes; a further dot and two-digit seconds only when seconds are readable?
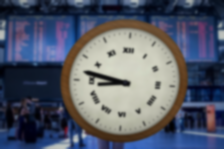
8.47
